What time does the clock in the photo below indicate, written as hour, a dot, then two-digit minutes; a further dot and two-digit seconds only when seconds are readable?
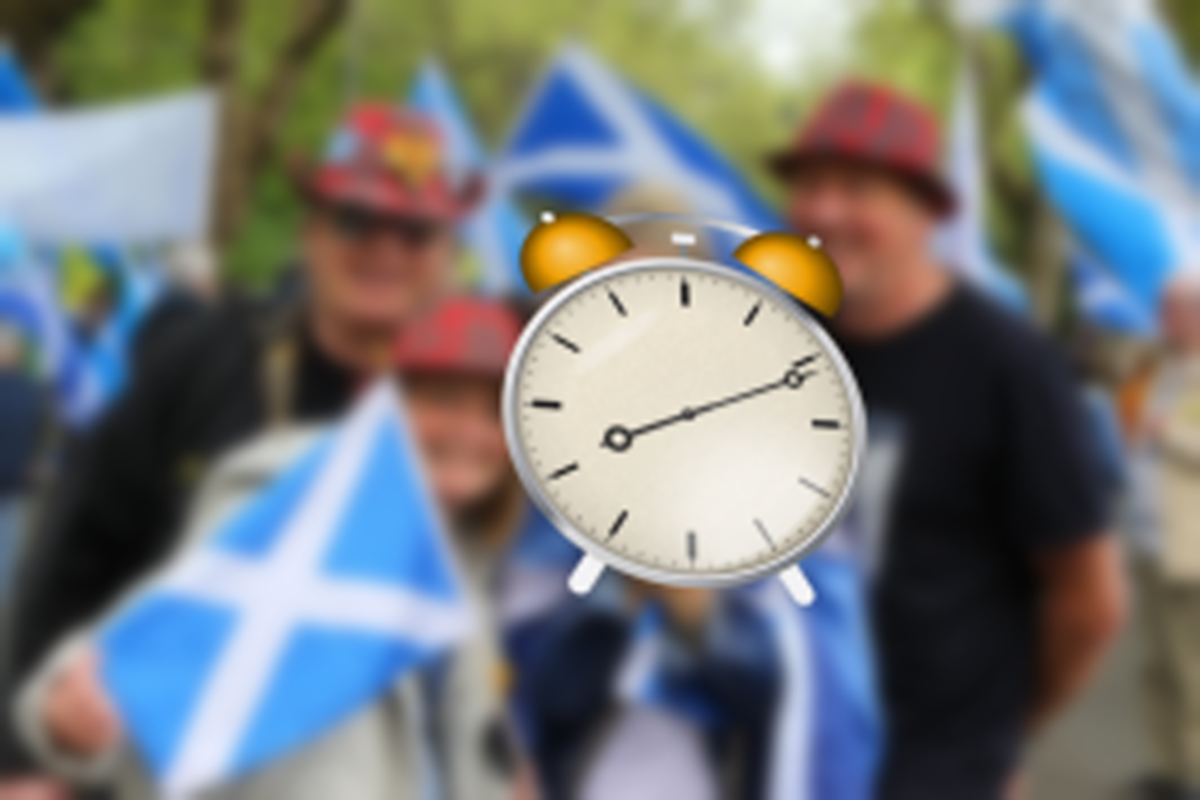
8.11
